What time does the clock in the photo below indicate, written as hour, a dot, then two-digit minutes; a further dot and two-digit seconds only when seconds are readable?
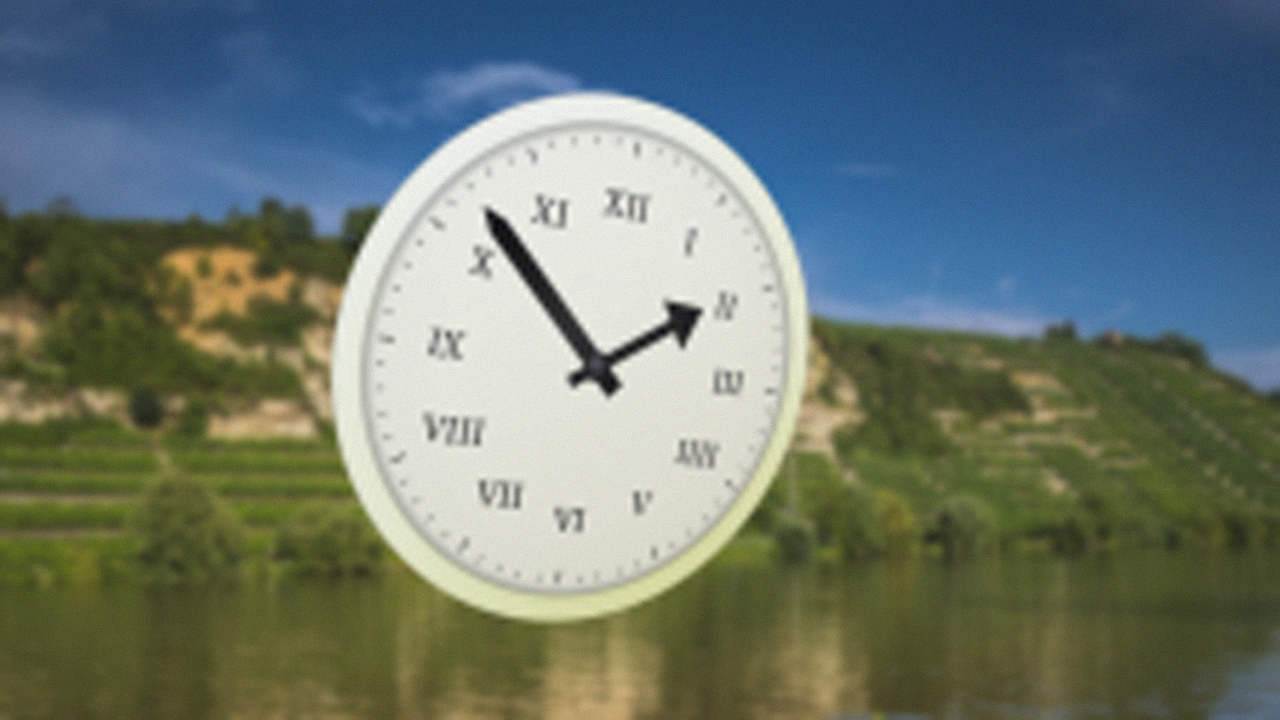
1.52
